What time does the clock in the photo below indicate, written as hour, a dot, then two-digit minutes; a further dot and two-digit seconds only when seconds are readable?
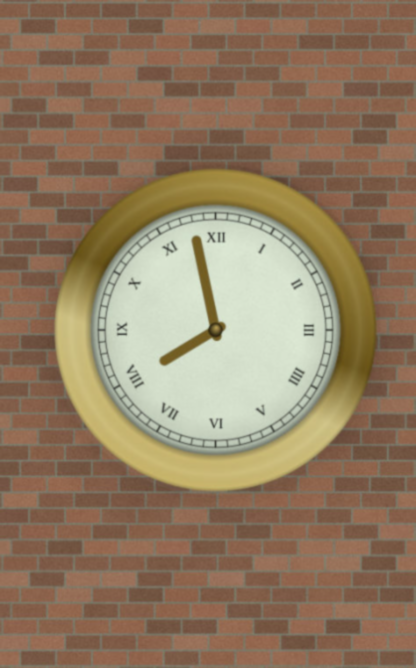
7.58
